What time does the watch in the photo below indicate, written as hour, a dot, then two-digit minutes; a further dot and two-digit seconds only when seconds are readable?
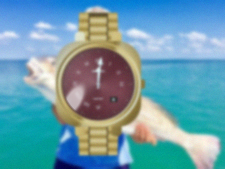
12.01
